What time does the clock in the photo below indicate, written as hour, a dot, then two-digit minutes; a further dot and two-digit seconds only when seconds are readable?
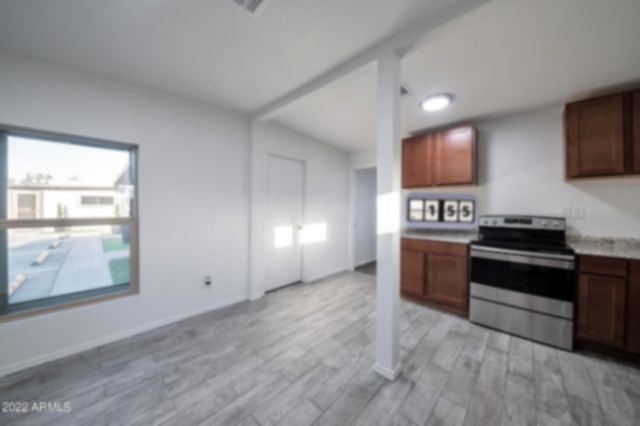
1.55
